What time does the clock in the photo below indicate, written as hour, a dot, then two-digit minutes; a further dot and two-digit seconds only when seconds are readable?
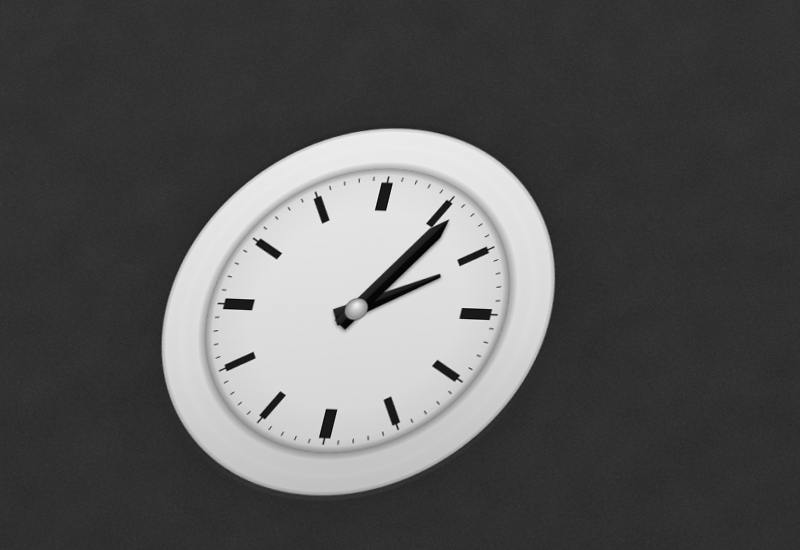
2.06
